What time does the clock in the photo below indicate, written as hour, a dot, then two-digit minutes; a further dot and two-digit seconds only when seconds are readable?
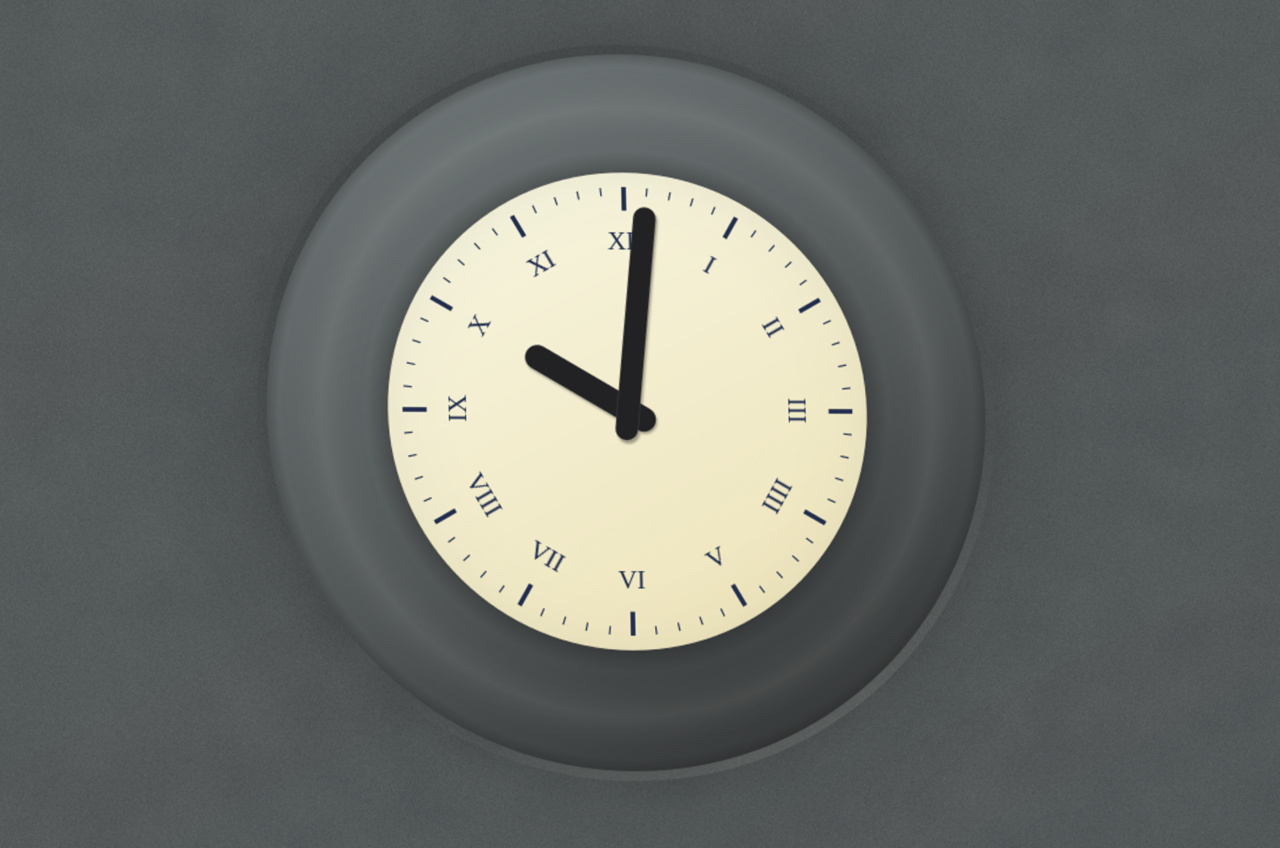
10.01
